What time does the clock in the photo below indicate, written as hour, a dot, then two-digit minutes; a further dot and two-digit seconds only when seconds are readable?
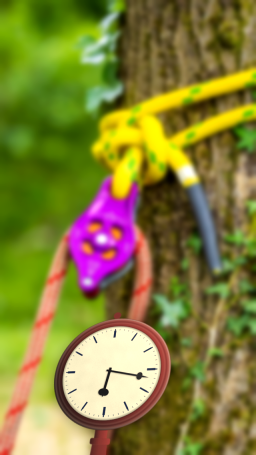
6.17
